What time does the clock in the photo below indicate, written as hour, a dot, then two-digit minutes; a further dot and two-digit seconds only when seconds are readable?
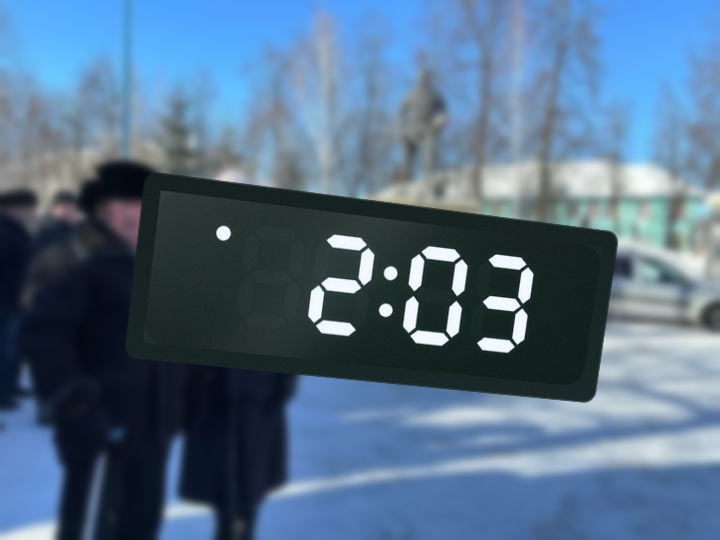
2.03
